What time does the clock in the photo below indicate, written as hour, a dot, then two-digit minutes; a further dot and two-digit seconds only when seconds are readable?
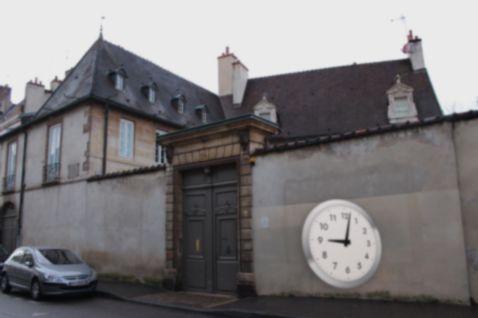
9.02
